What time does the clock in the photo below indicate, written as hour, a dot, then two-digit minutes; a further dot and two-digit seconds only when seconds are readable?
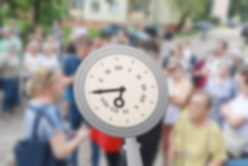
6.45
